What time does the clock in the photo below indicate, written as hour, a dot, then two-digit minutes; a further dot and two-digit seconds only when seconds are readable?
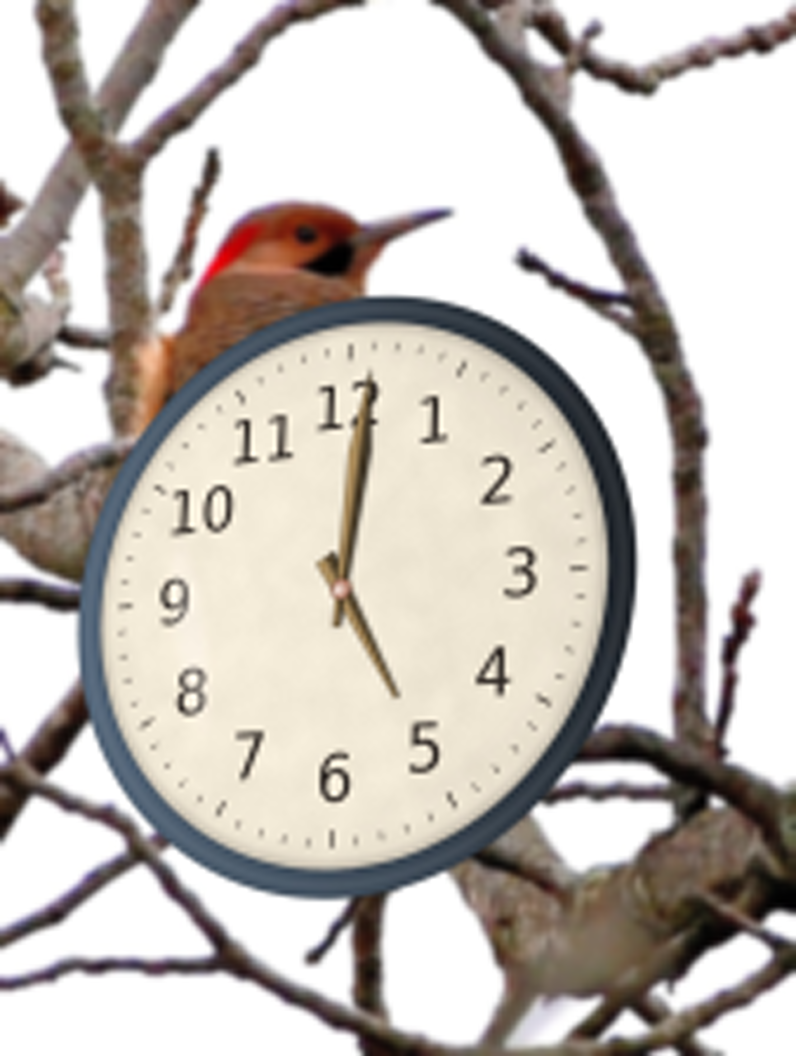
5.01
